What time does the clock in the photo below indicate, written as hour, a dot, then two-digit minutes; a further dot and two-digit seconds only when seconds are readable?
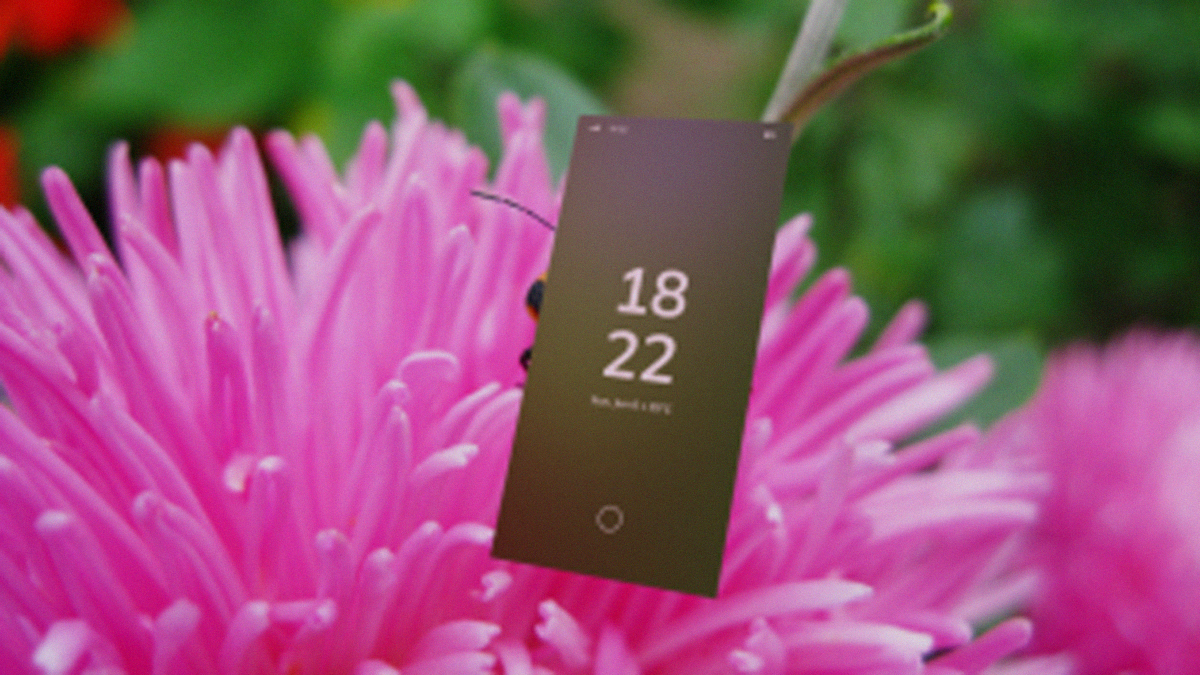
18.22
